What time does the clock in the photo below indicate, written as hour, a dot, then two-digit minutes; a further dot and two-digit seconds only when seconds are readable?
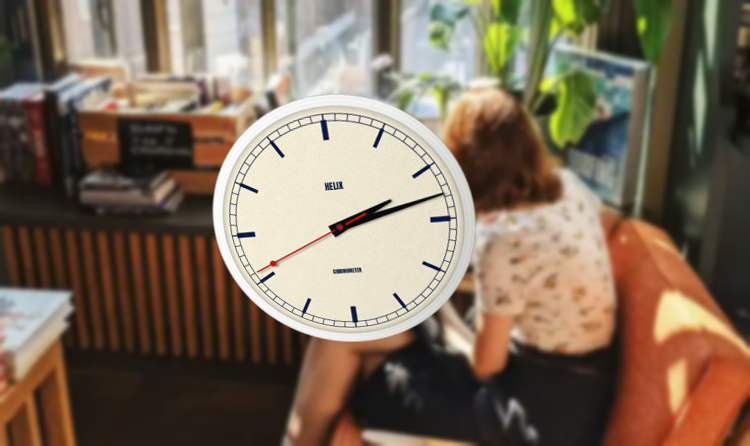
2.12.41
